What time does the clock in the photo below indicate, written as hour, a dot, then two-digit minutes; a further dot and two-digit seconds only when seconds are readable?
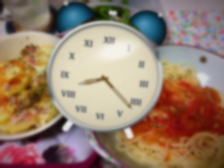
8.22
